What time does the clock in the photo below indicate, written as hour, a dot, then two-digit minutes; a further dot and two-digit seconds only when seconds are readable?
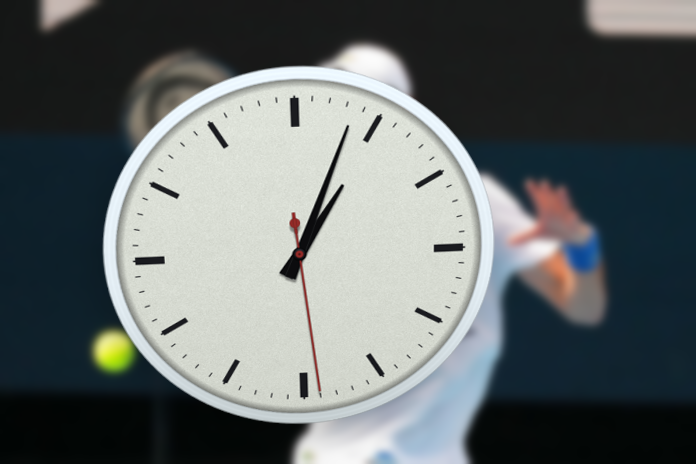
1.03.29
